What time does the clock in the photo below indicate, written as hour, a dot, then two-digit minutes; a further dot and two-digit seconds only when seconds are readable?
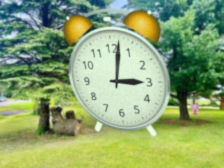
3.02
